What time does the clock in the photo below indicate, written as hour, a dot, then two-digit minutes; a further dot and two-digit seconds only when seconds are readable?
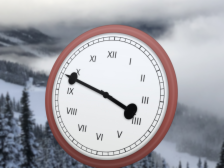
3.48
